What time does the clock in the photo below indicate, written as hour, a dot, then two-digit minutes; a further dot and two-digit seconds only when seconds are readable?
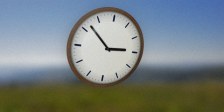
2.52
